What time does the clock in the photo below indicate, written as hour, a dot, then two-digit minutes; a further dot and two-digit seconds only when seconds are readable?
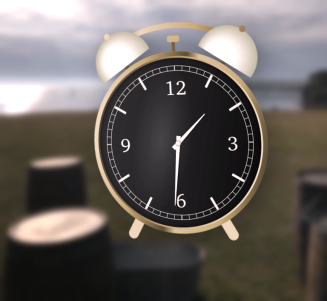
1.31
